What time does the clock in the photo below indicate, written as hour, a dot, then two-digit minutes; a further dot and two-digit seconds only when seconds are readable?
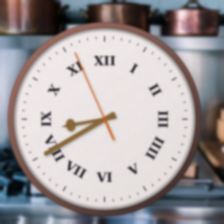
8.39.56
